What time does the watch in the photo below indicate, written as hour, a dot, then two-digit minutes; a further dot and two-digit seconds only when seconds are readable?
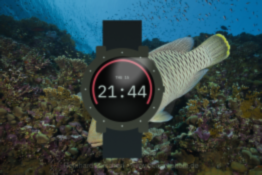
21.44
